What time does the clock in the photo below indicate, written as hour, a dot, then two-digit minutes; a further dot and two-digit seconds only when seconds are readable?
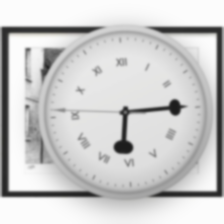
6.14.46
